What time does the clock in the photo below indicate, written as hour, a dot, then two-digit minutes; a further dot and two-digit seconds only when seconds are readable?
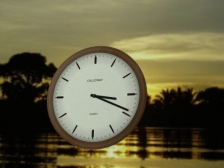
3.19
